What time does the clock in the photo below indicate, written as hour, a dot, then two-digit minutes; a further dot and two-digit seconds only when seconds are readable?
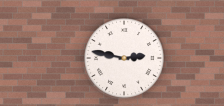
2.47
